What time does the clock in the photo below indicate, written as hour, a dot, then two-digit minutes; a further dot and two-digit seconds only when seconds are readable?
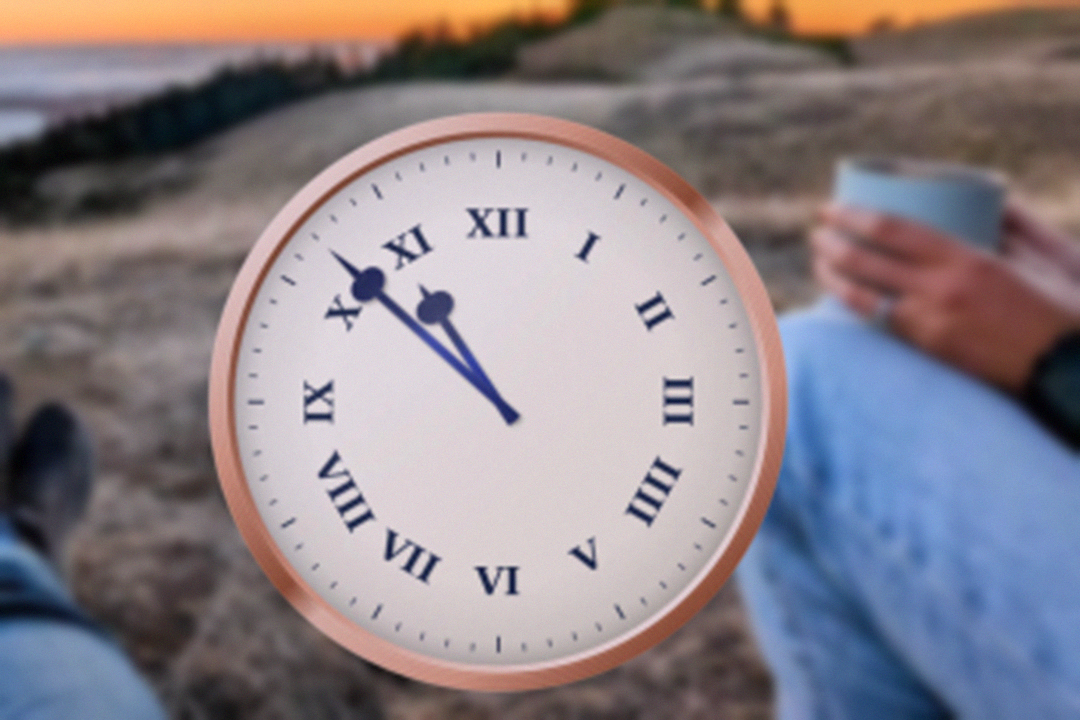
10.52
